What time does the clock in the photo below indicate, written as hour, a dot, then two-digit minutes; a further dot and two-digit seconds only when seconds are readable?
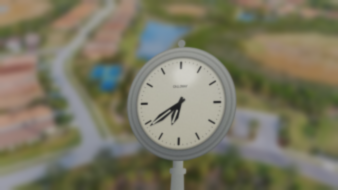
6.39
